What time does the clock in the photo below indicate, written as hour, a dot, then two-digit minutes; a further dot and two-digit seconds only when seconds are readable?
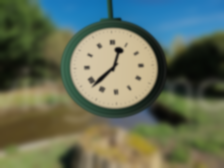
12.38
